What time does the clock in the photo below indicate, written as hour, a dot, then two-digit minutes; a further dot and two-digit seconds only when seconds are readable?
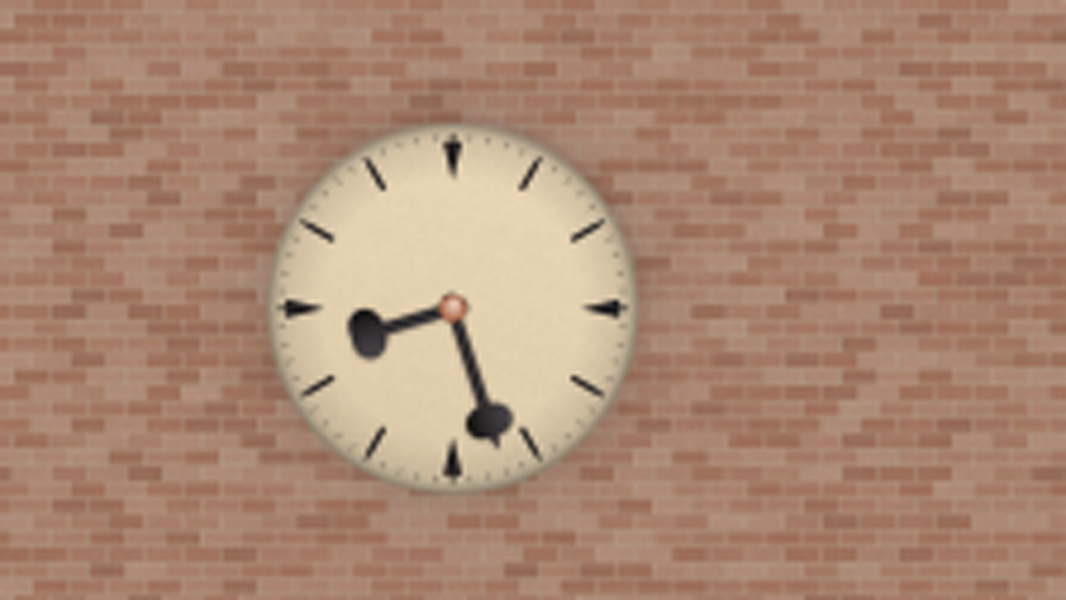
8.27
